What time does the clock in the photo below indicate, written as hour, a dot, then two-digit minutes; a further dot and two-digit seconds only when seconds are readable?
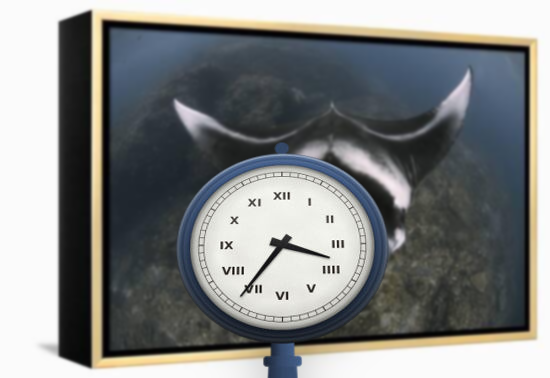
3.36
